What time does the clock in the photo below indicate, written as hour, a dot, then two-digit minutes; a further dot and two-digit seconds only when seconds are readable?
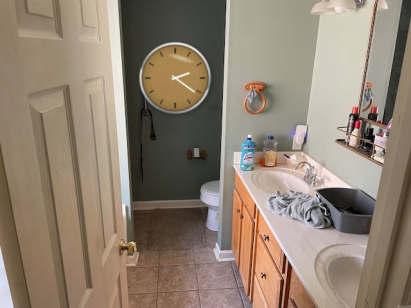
2.21
